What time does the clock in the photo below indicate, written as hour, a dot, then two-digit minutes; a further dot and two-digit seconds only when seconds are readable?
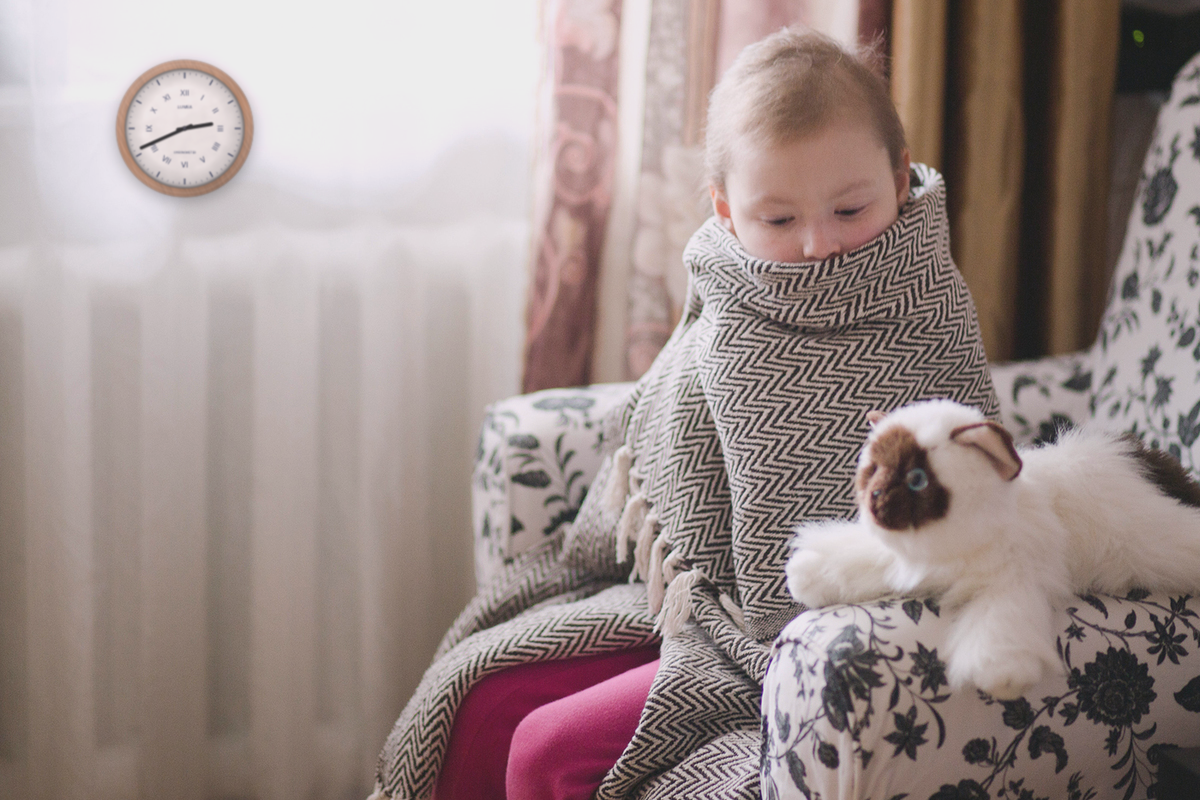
2.41
